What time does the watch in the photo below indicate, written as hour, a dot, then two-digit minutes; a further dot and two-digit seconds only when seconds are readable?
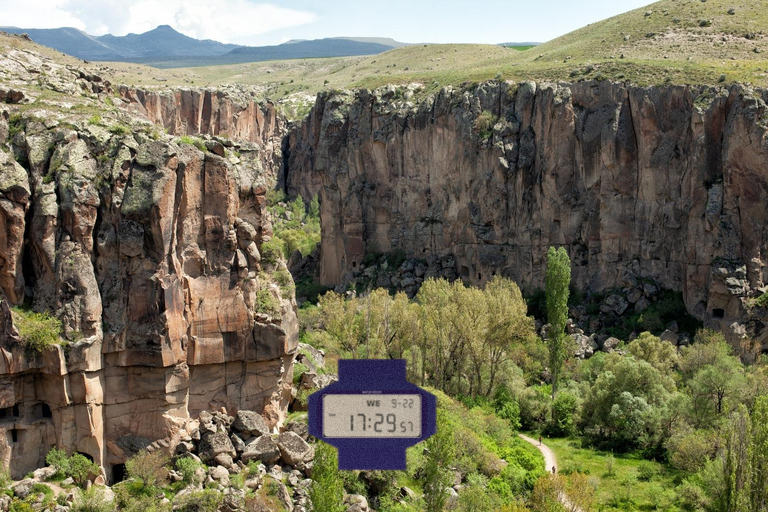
17.29.57
